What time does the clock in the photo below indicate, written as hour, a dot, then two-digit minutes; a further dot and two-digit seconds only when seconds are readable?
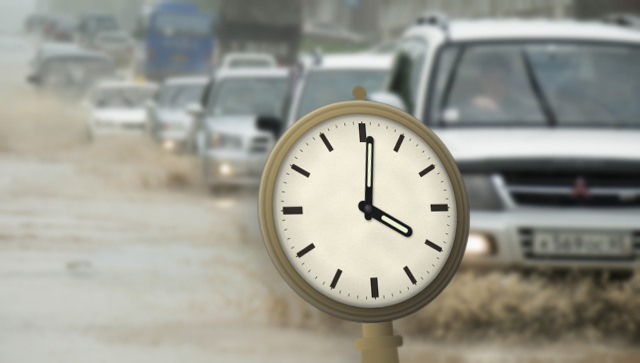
4.01
